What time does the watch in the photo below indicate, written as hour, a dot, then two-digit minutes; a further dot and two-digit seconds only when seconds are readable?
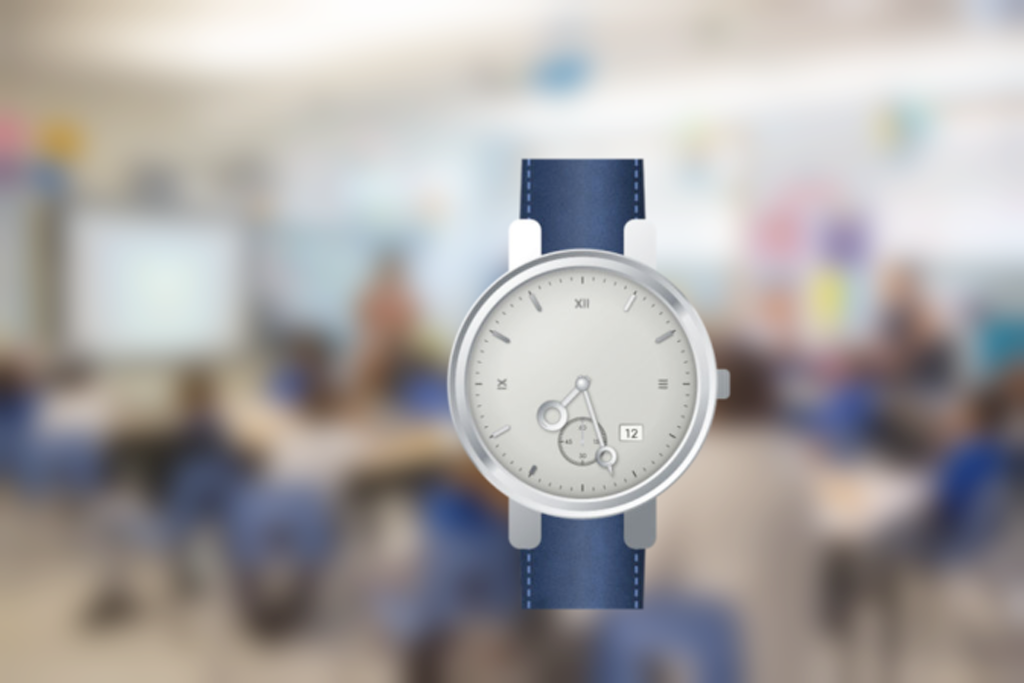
7.27
